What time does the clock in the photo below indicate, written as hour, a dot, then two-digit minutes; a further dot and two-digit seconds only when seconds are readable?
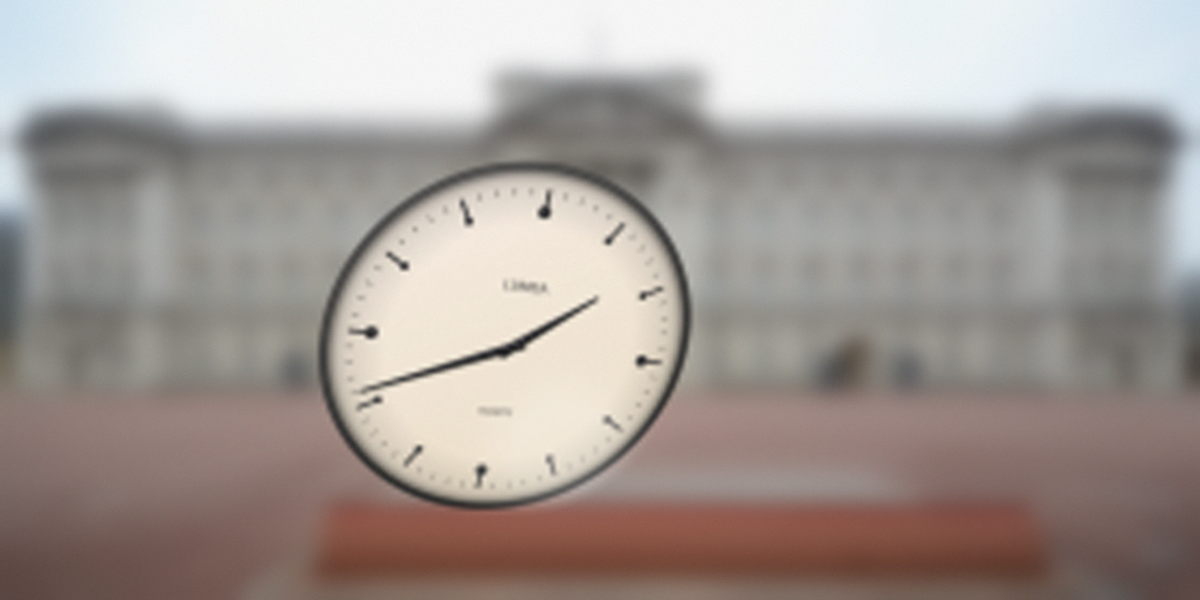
1.41
